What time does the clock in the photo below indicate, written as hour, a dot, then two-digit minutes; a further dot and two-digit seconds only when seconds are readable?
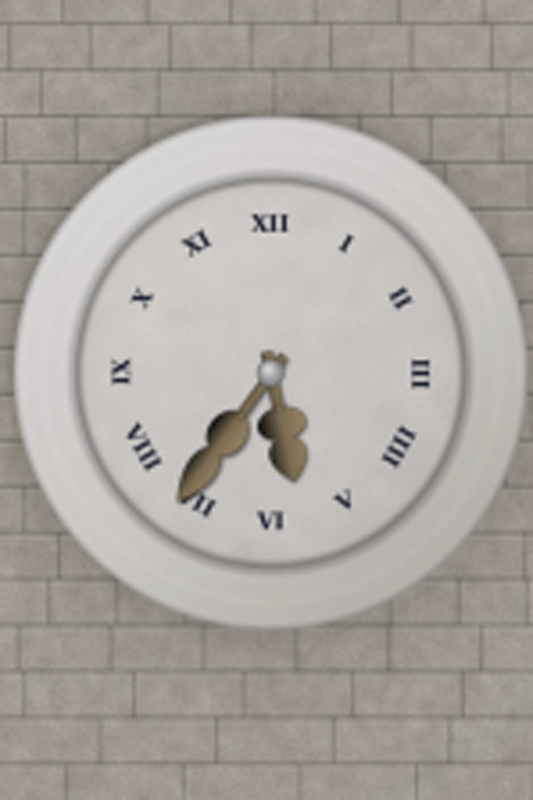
5.36
